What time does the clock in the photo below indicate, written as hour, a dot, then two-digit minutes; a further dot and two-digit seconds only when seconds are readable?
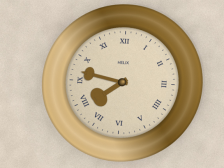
7.47
